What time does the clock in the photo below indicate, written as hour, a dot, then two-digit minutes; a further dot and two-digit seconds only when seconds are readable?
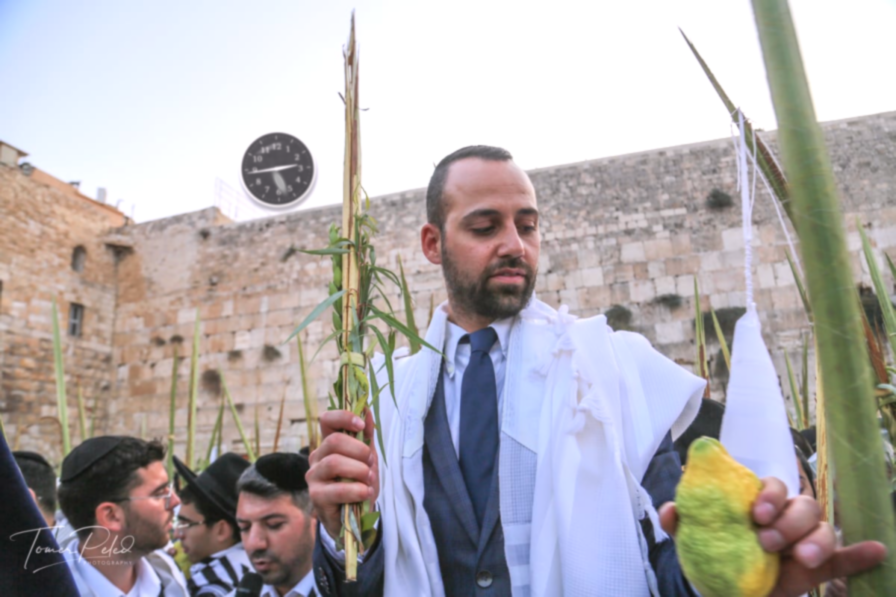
2.44
